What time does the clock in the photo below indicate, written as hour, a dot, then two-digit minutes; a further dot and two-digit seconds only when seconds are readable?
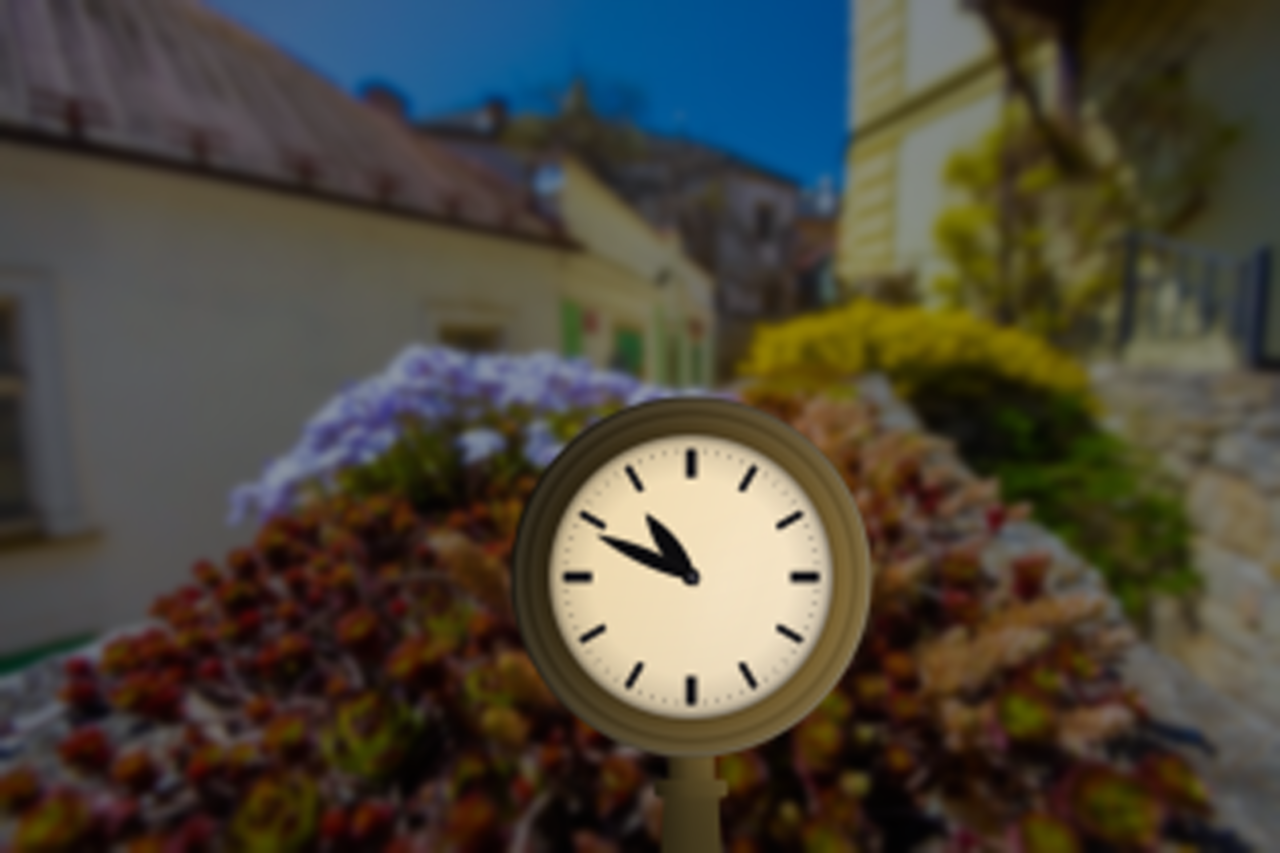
10.49
